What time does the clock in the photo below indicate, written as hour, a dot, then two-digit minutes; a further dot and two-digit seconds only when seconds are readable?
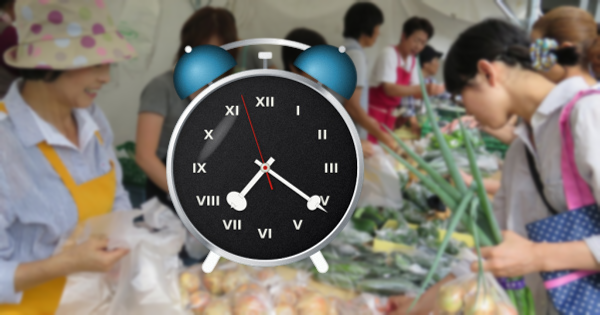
7.20.57
